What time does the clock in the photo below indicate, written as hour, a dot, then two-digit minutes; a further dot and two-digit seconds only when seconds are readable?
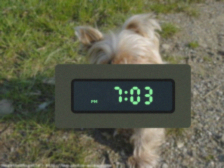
7.03
